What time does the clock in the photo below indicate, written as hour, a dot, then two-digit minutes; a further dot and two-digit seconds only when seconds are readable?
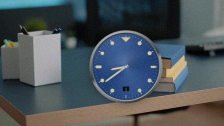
8.39
